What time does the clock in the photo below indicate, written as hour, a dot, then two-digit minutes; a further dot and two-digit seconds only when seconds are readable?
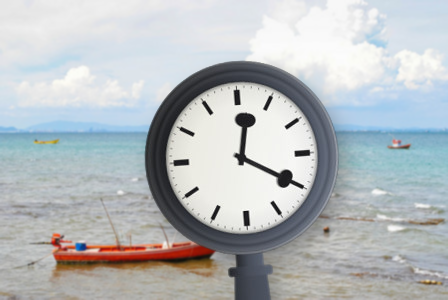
12.20
